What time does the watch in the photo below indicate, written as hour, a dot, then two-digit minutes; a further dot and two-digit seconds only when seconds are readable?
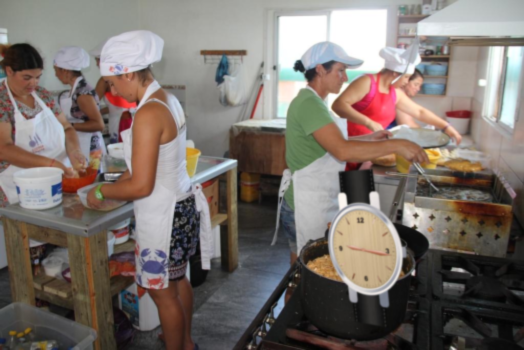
9.16
